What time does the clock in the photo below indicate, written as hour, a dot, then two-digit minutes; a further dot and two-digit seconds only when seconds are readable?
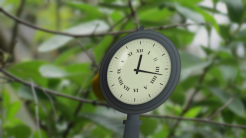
12.17
